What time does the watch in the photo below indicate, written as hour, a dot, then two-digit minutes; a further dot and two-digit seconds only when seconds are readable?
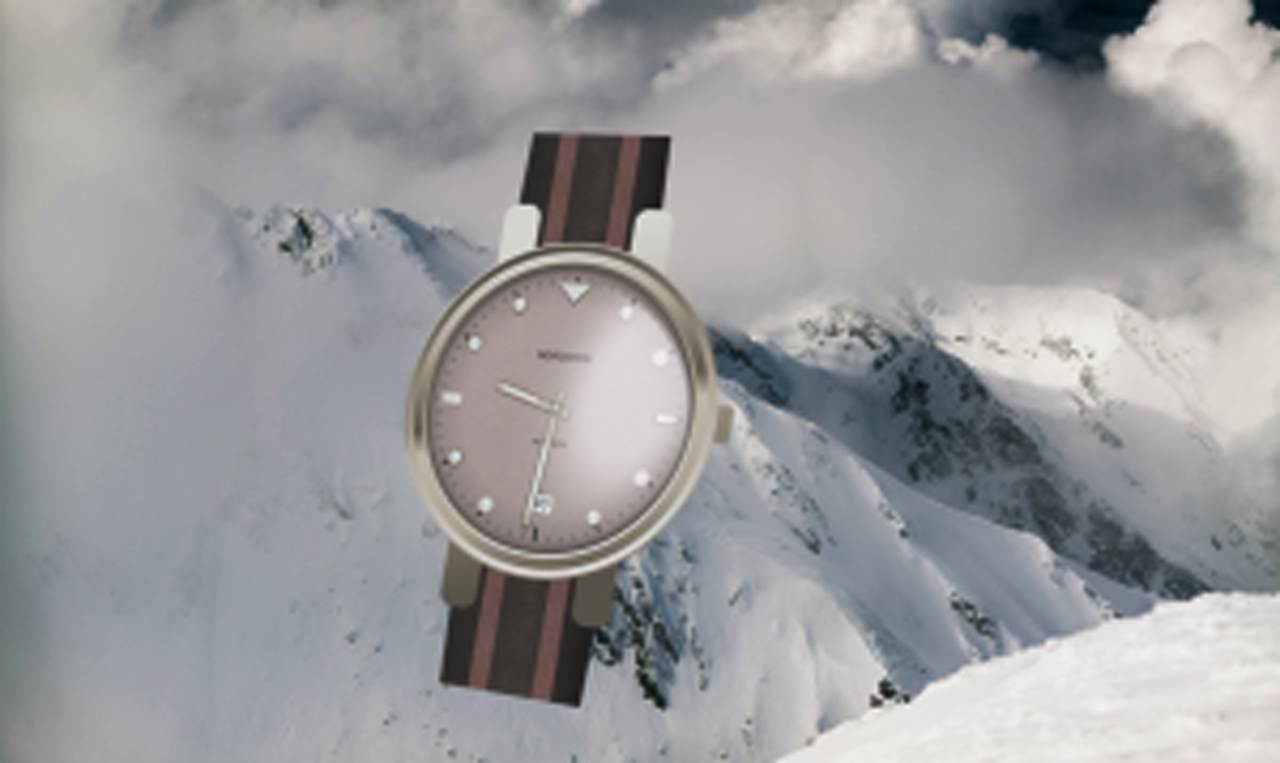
9.31
